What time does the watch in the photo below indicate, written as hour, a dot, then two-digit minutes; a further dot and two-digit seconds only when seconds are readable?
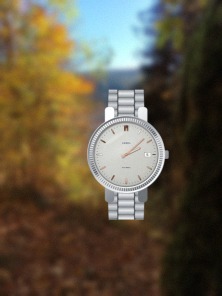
2.08
